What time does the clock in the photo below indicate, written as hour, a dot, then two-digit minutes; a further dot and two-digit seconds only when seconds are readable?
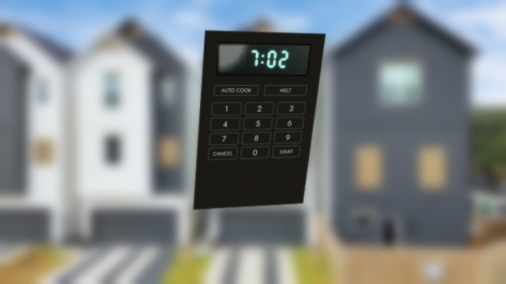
7.02
